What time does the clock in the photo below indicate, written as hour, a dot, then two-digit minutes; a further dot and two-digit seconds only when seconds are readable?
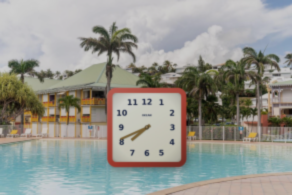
7.41
